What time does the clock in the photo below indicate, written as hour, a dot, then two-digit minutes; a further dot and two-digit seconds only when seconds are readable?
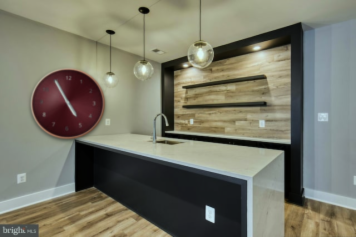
4.55
